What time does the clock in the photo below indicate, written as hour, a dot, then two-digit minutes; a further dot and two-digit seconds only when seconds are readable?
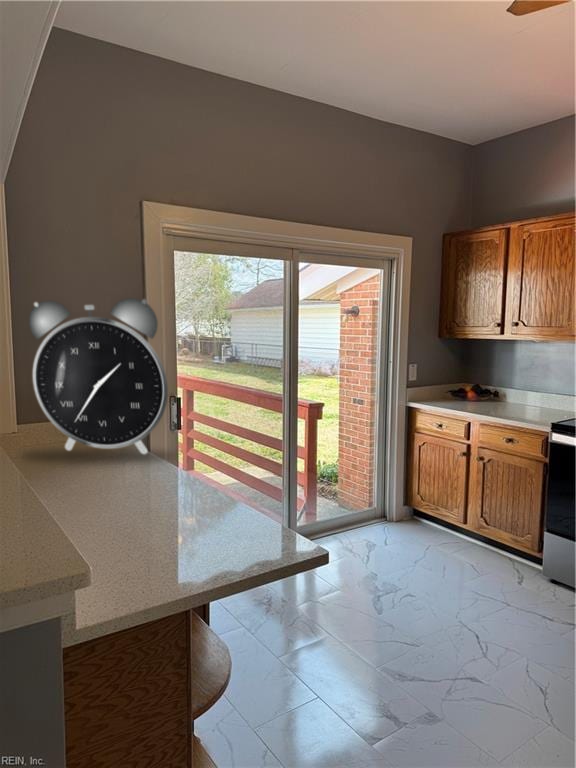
1.36
